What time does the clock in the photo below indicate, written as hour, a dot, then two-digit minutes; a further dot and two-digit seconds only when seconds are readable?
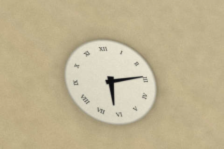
6.14
